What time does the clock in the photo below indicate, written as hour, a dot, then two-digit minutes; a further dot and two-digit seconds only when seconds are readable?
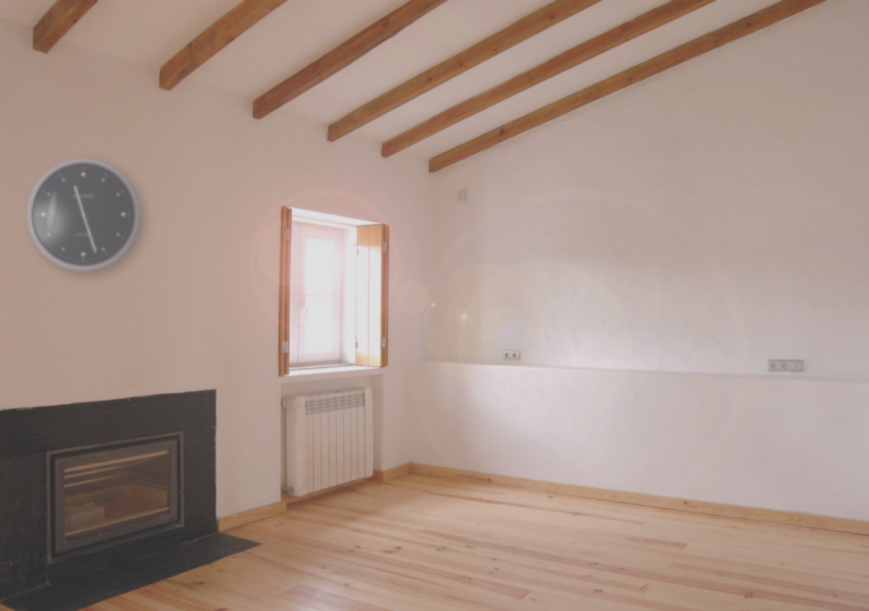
11.27
